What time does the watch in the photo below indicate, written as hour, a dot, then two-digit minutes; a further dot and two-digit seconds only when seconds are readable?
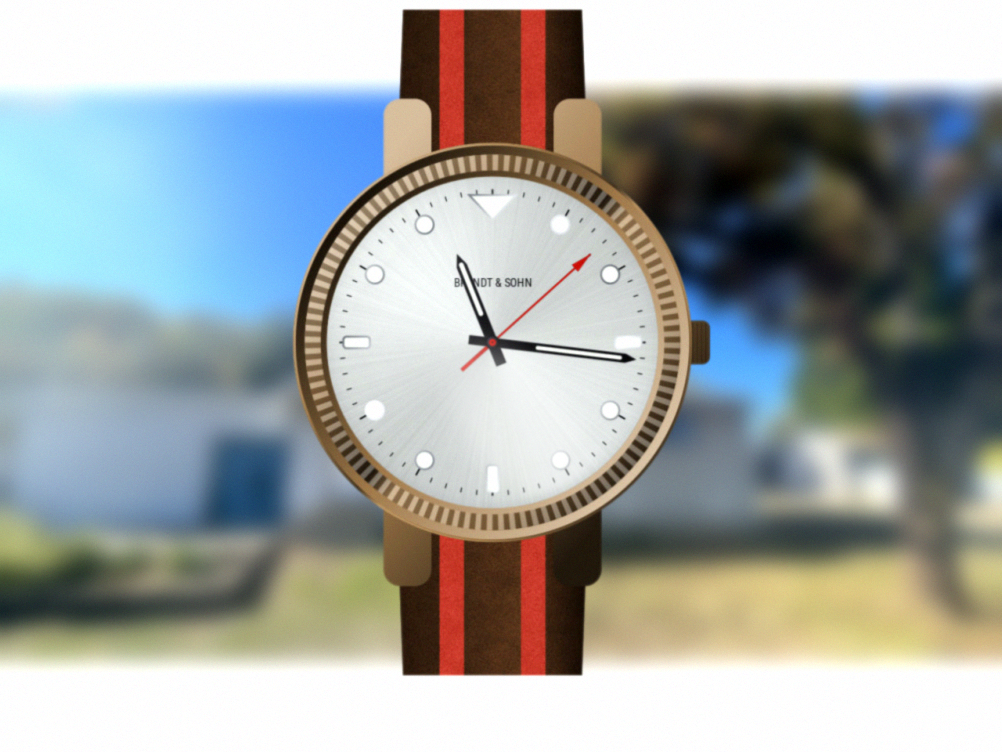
11.16.08
